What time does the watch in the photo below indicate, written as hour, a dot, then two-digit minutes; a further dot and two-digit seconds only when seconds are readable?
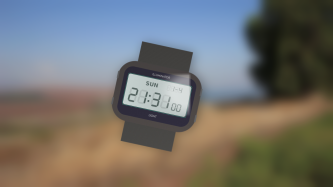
21.31.00
